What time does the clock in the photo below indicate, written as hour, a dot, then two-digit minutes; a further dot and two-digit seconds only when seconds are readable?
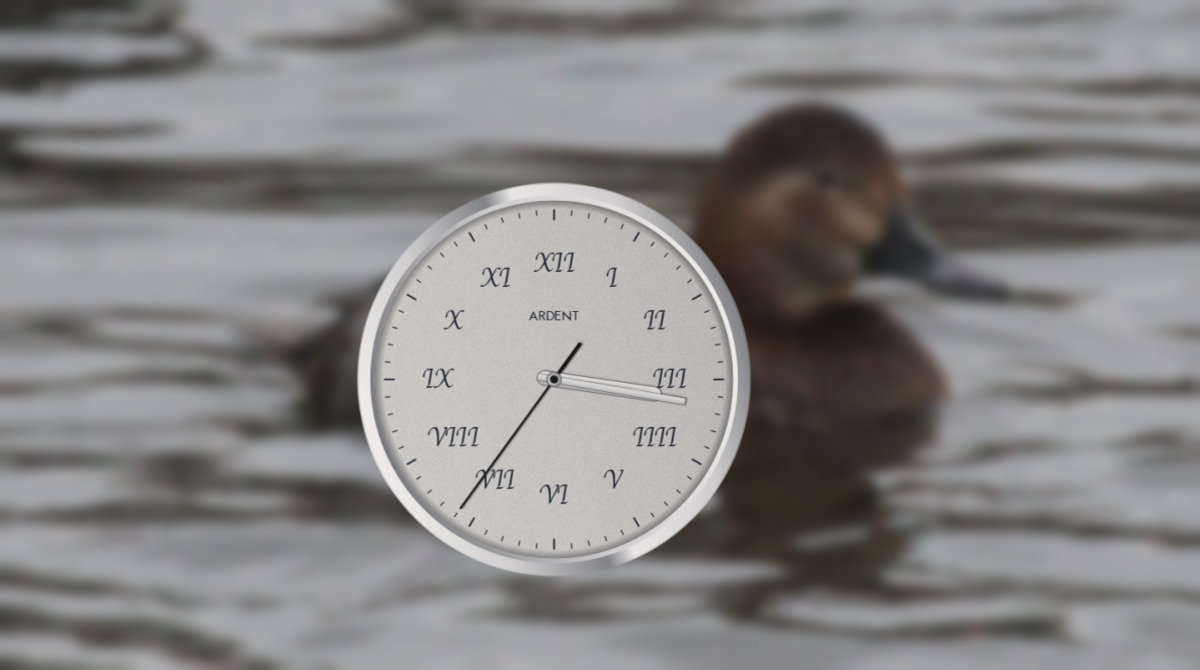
3.16.36
